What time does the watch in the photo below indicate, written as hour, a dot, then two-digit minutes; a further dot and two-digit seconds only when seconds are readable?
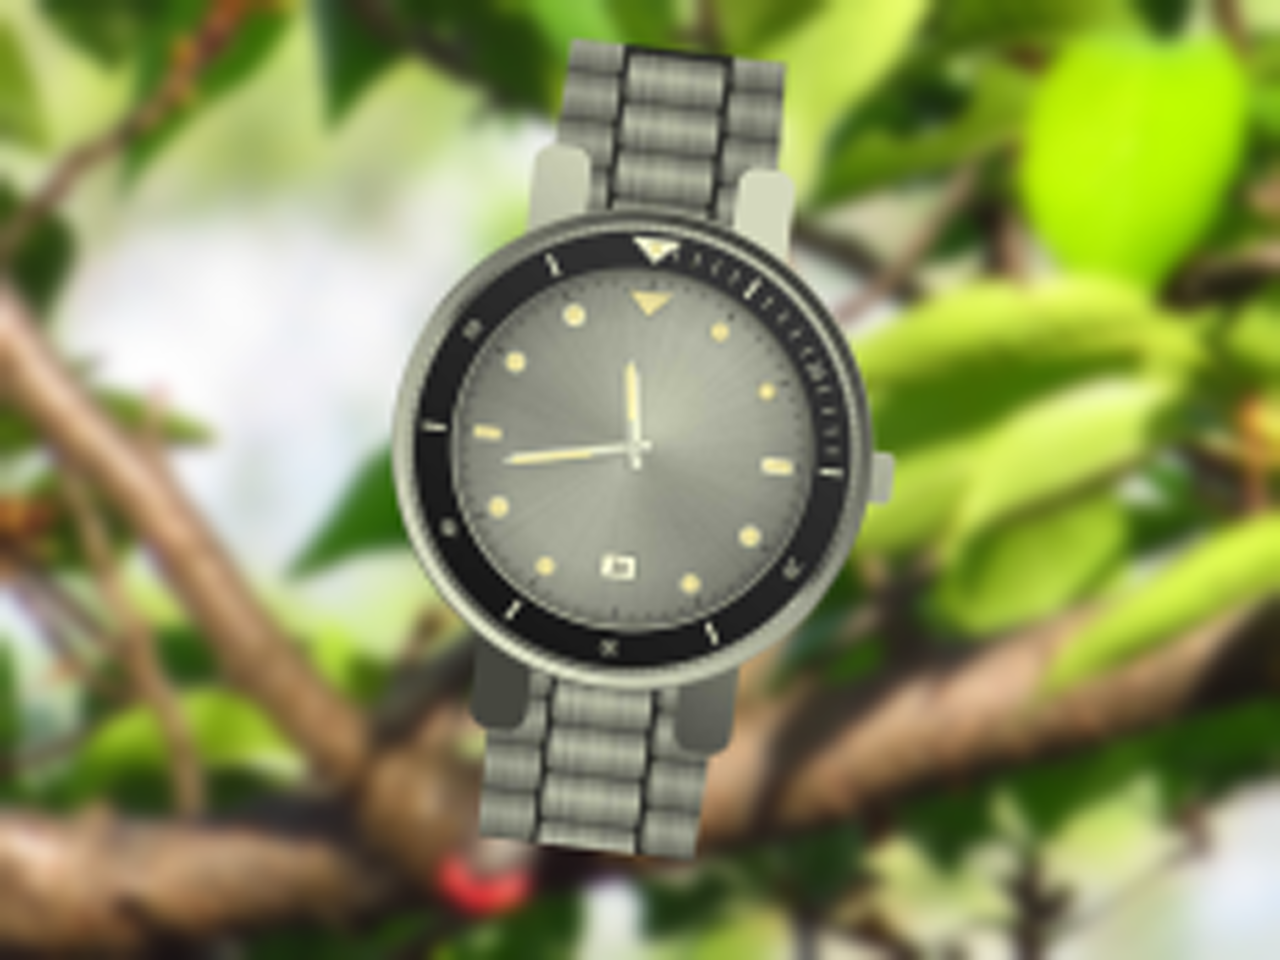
11.43
